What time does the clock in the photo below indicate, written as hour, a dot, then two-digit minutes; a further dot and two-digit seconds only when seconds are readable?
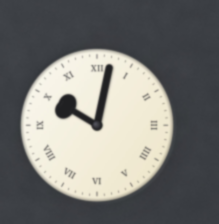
10.02
